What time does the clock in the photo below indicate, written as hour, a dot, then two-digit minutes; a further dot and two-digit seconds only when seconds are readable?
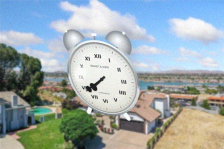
7.39
